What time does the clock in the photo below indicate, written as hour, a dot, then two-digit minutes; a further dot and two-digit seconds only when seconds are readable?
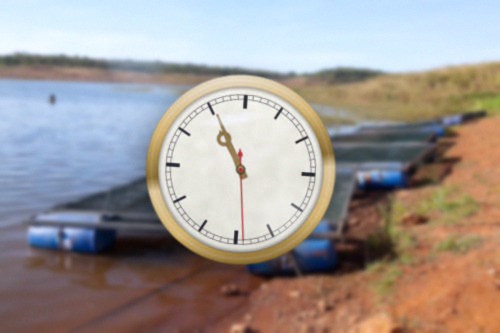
10.55.29
